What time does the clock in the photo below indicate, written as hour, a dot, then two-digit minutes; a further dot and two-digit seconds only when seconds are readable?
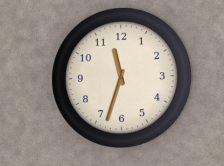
11.33
